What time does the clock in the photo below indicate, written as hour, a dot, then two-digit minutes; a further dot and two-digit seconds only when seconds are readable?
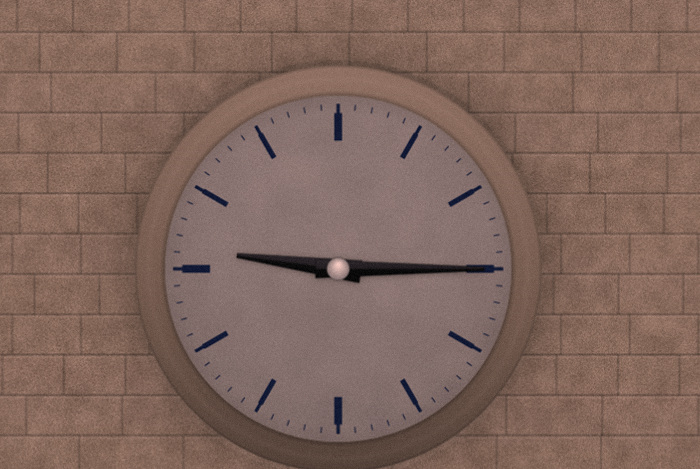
9.15
